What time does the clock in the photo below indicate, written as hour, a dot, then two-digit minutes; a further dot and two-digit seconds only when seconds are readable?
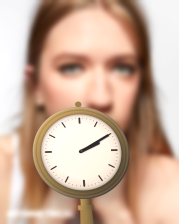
2.10
